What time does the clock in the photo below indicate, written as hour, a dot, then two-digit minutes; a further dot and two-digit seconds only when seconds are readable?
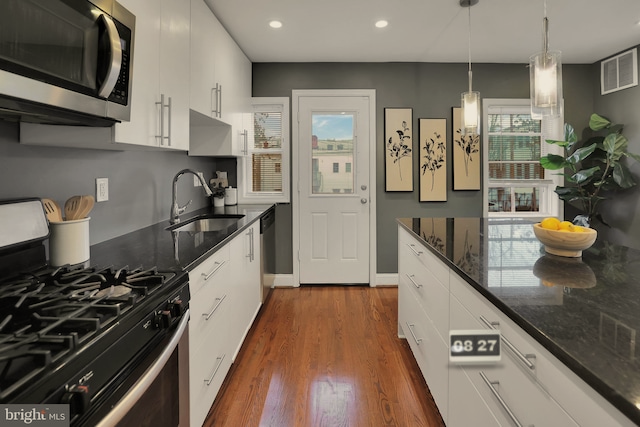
8.27
